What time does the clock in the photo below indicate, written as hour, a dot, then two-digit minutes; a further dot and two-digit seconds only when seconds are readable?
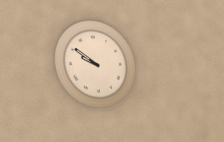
9.51
